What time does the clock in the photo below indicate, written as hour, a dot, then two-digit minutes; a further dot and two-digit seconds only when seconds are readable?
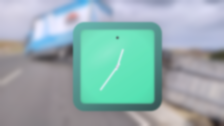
12.36
